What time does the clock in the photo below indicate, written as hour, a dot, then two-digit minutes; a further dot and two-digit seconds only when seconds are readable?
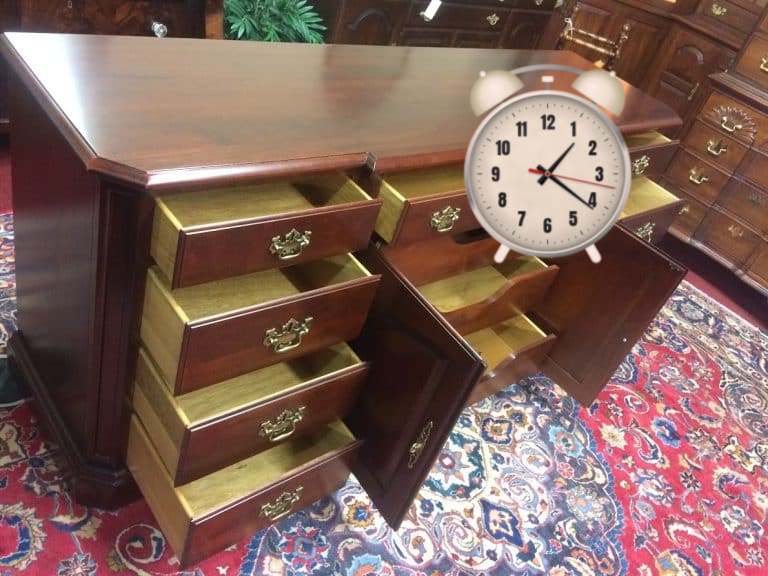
1.21.17
